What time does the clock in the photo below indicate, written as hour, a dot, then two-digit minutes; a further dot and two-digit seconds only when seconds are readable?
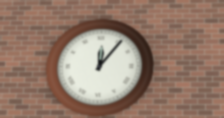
12.06
